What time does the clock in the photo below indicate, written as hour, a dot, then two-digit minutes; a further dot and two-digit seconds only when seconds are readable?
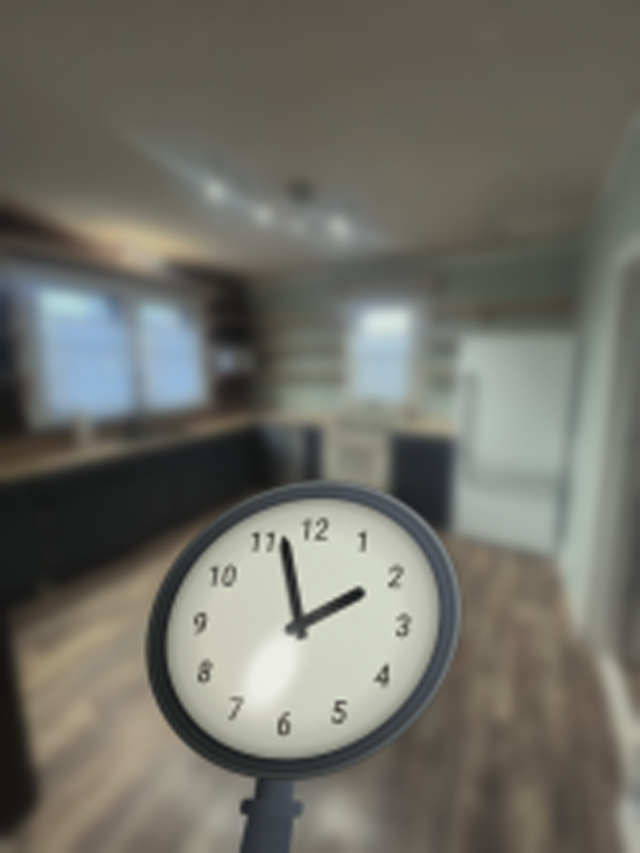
1.57
